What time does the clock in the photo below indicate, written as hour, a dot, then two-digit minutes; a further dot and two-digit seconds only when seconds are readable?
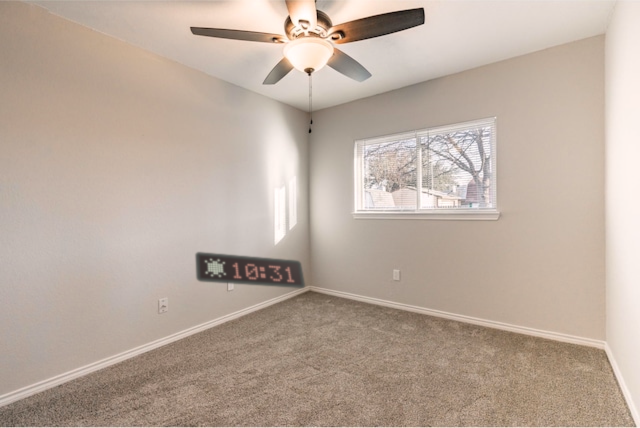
10.31
